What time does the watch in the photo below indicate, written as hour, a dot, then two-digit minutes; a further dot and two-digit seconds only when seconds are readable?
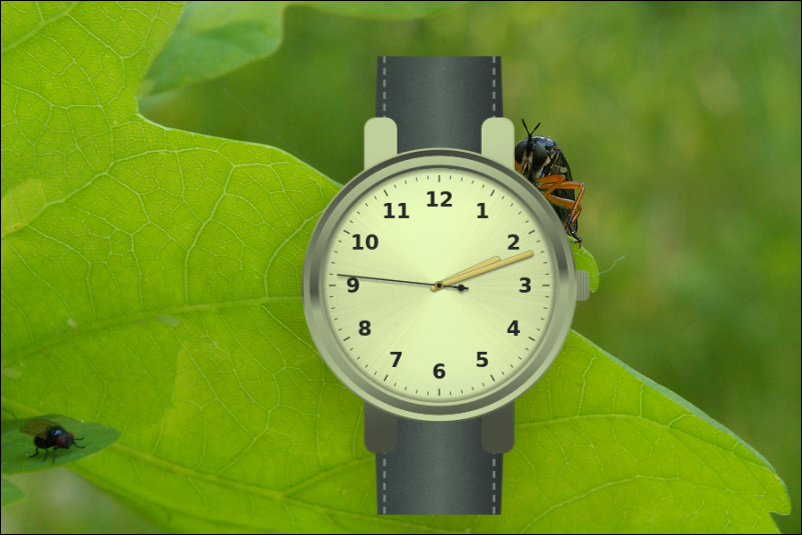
2.11.46
